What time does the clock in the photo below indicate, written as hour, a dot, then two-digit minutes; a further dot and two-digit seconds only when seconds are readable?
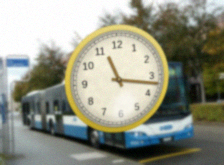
11.17
